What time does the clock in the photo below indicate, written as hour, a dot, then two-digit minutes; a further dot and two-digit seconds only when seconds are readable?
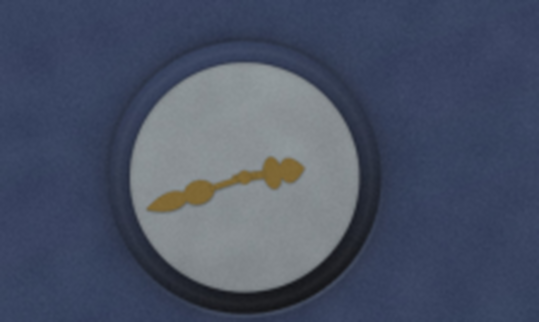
2.42
